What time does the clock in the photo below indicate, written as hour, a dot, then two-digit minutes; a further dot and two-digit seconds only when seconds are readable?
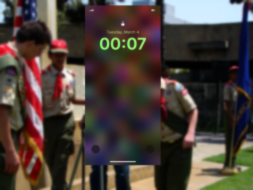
0.07
